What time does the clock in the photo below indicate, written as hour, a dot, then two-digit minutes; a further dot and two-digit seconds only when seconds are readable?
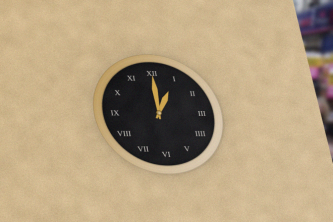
1.00
